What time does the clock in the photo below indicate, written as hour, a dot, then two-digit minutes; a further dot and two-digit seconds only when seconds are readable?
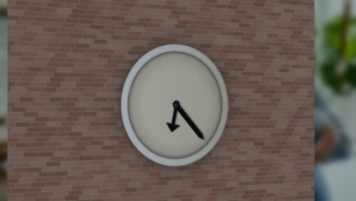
6.23
